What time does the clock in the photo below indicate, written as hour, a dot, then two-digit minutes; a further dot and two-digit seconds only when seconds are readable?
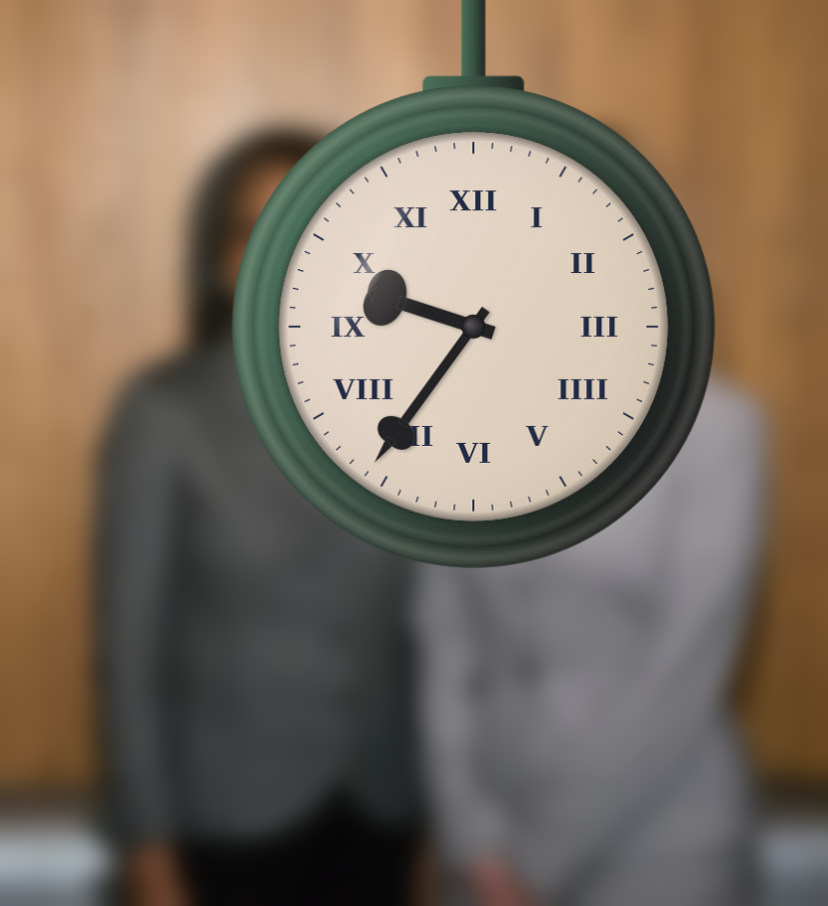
9.36
